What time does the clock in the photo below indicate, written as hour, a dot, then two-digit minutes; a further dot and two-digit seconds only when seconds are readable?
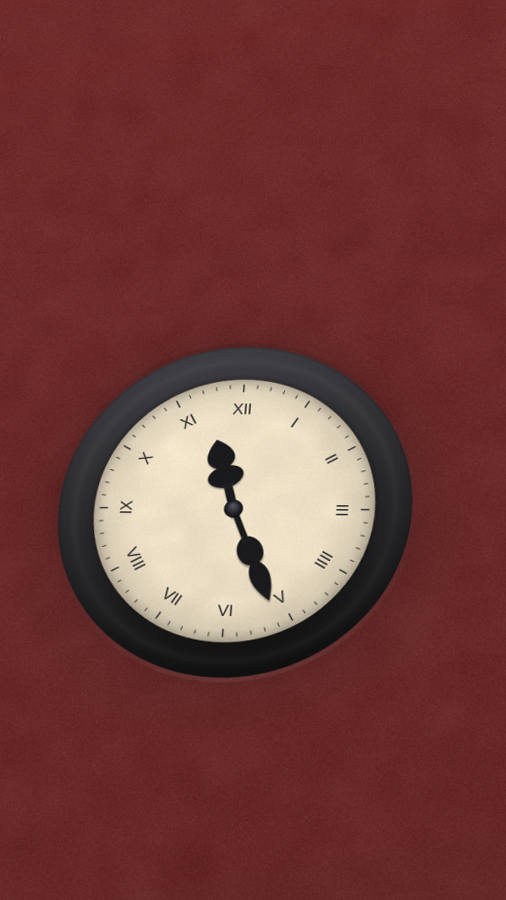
11.26
